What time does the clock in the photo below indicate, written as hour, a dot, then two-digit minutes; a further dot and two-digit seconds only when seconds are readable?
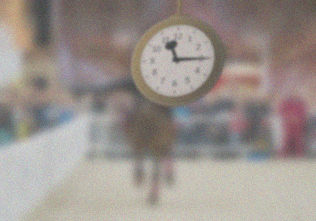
11.15
